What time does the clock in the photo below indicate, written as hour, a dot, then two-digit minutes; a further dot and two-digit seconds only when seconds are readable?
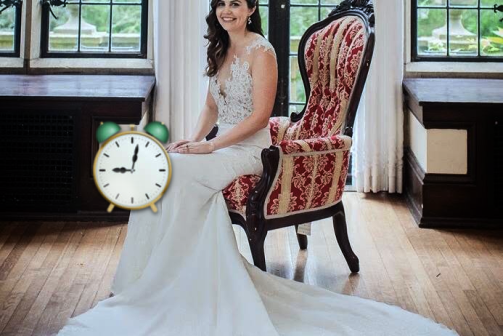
9.02
